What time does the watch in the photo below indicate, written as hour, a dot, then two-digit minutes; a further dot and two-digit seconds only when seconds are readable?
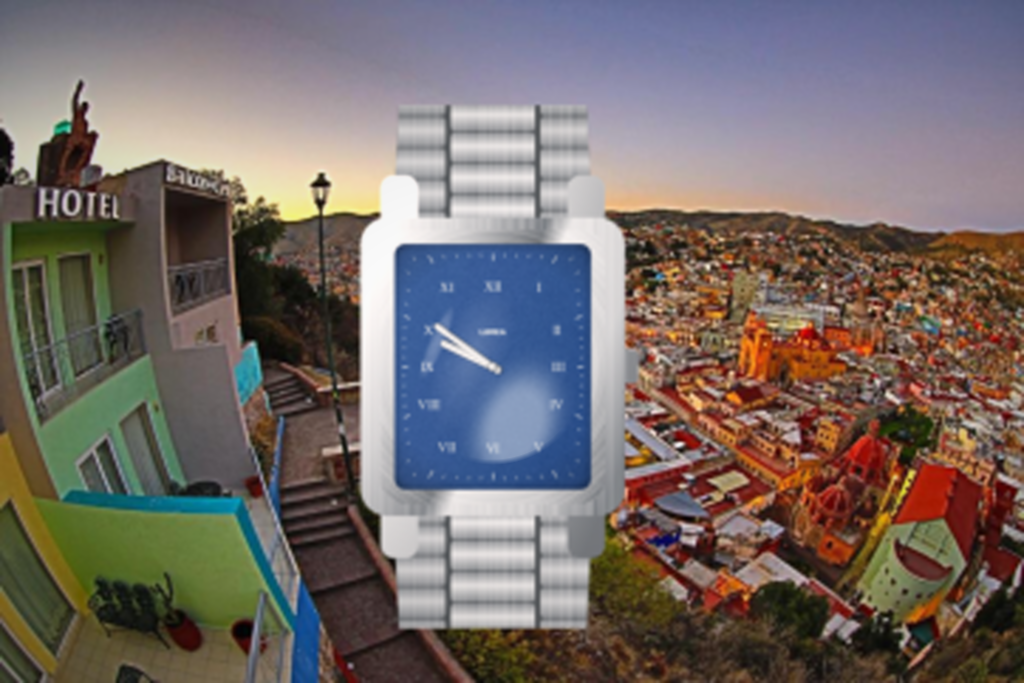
9.51
